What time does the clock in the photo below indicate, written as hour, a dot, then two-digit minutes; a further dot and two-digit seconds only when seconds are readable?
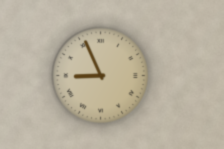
8.56
